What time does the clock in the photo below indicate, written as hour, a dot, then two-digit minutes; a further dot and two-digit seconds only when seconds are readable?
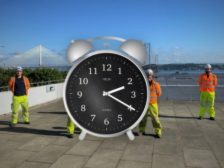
2.20
